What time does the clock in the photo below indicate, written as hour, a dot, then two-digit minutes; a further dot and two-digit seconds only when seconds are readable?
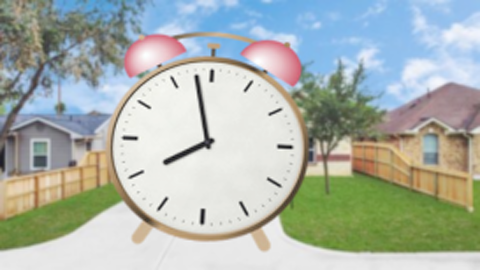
7.58
